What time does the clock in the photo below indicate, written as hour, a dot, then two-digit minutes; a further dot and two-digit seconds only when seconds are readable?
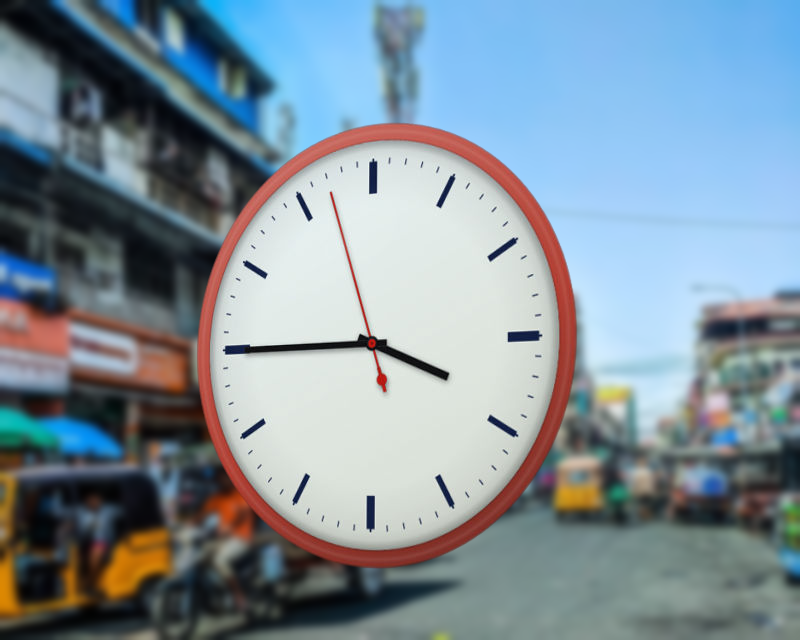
3.44.57
